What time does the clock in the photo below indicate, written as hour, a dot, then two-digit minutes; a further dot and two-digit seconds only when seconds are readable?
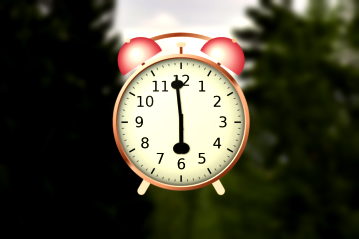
5.59
